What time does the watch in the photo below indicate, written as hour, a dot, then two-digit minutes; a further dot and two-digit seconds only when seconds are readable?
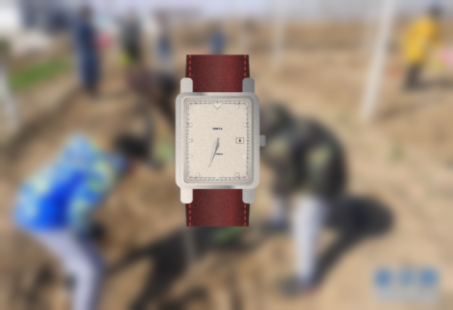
6.33
